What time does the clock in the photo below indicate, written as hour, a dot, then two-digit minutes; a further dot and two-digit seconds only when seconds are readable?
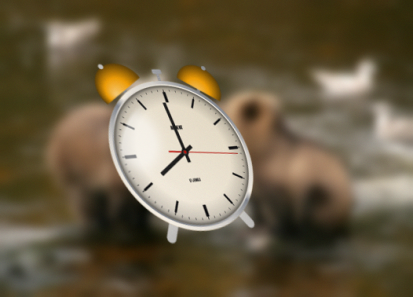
7.59.16
